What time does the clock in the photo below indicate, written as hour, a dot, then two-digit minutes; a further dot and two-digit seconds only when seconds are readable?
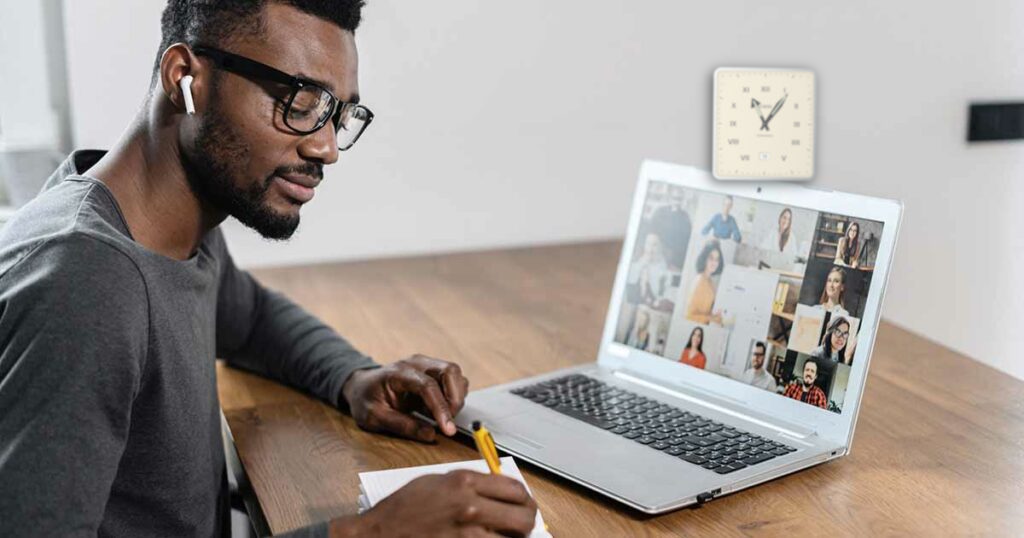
11.06
